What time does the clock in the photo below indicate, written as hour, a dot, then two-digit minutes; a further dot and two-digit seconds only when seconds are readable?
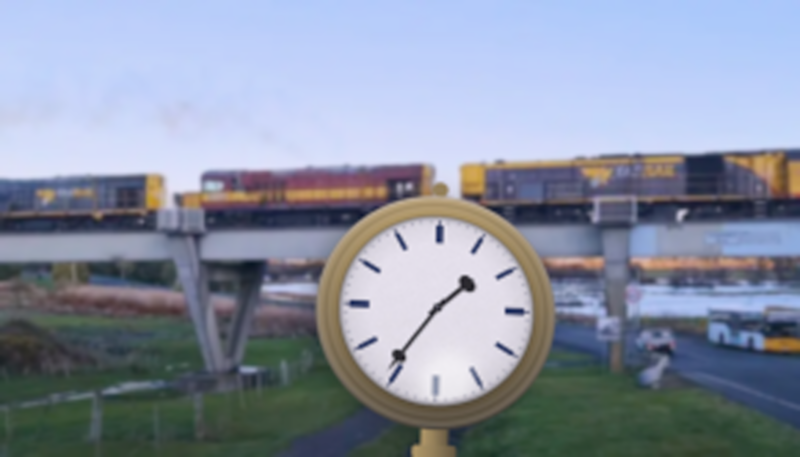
1.36
